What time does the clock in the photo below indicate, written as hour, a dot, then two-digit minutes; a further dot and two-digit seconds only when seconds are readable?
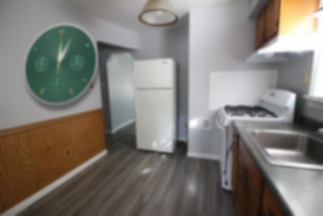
12.04
